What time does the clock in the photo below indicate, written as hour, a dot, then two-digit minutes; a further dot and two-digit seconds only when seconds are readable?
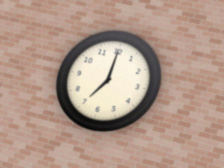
7.00
